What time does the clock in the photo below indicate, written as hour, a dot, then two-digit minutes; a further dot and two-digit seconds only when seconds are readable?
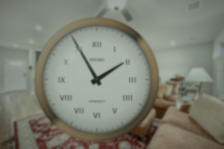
1.55
